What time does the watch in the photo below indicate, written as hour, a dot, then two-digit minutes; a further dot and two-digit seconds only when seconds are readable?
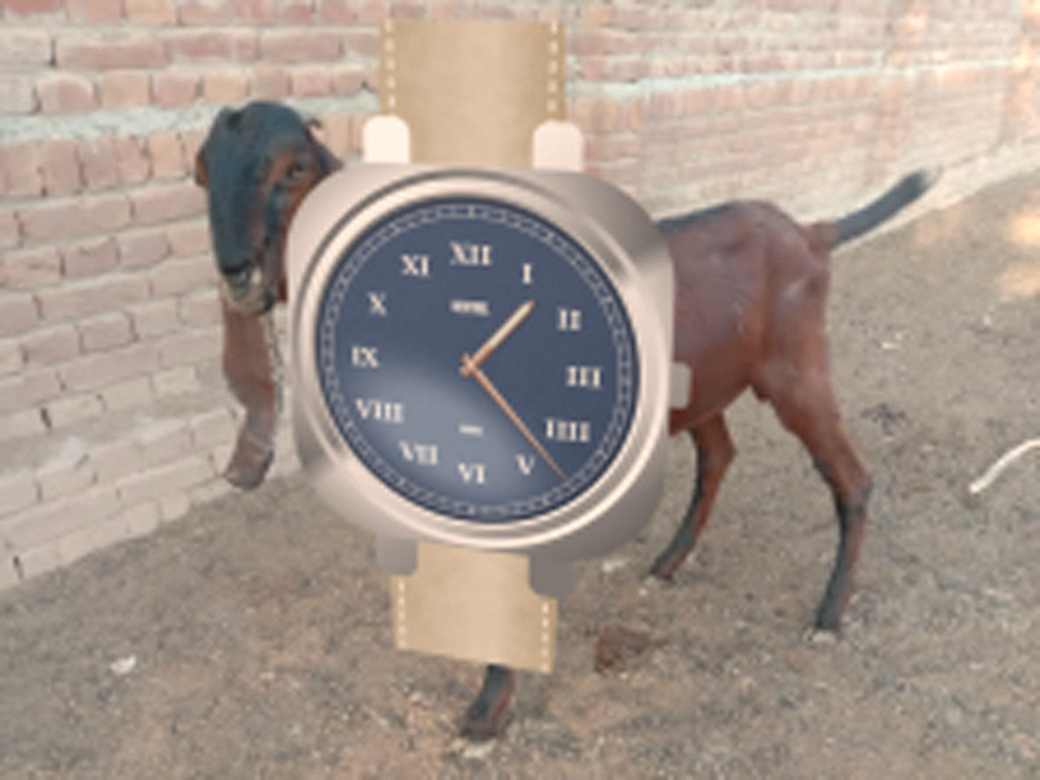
1.23
